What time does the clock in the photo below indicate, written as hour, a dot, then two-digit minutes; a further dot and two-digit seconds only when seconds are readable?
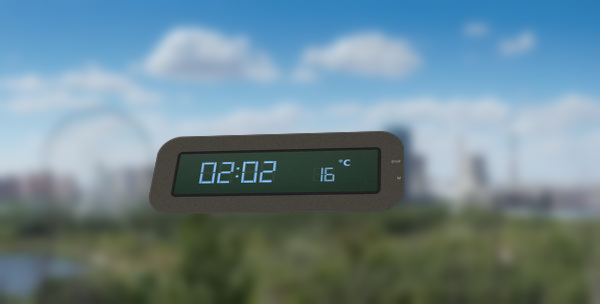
2.02
